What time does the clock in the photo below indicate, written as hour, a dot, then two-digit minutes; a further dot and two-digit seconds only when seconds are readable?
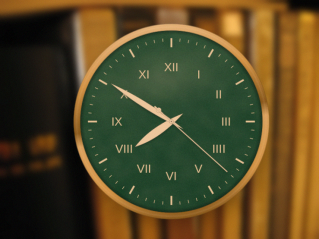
7.50.22
